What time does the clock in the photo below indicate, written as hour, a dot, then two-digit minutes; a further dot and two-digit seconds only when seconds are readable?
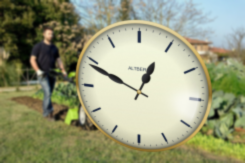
12.49
